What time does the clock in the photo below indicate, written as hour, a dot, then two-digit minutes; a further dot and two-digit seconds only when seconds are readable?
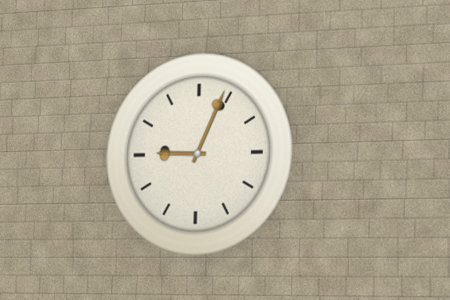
9.04
